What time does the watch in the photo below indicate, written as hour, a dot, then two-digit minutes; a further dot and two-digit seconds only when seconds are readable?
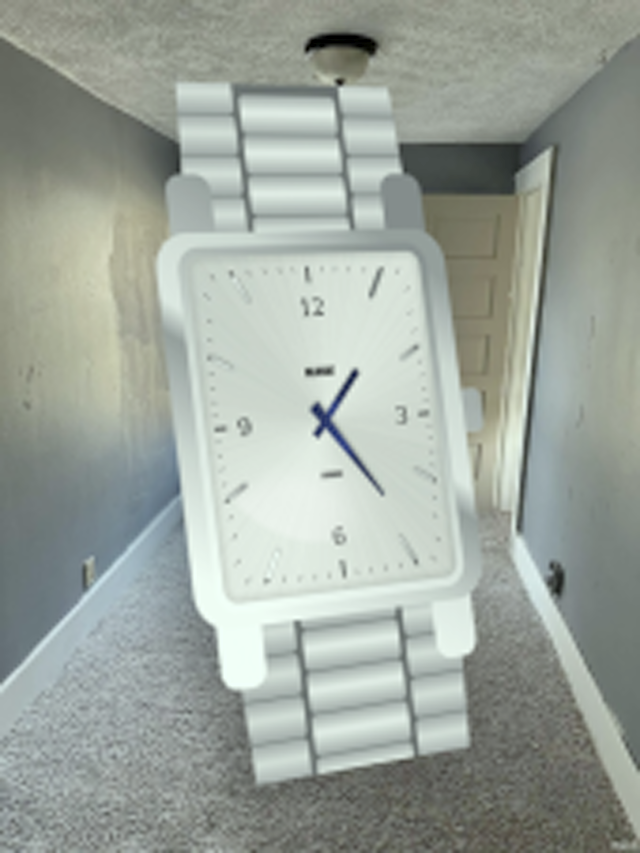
1.24
